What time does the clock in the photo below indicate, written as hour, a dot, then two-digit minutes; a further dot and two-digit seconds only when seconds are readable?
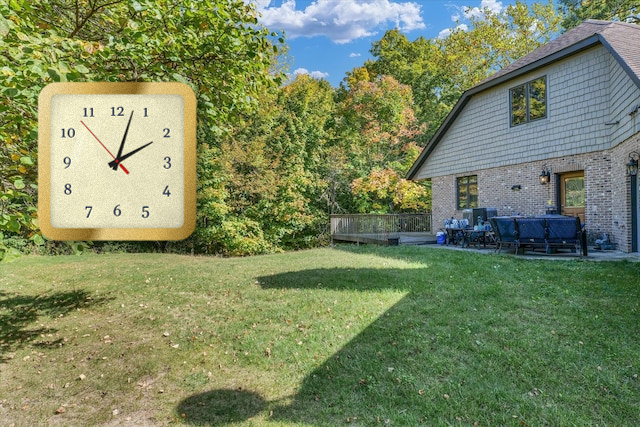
2.02.53
